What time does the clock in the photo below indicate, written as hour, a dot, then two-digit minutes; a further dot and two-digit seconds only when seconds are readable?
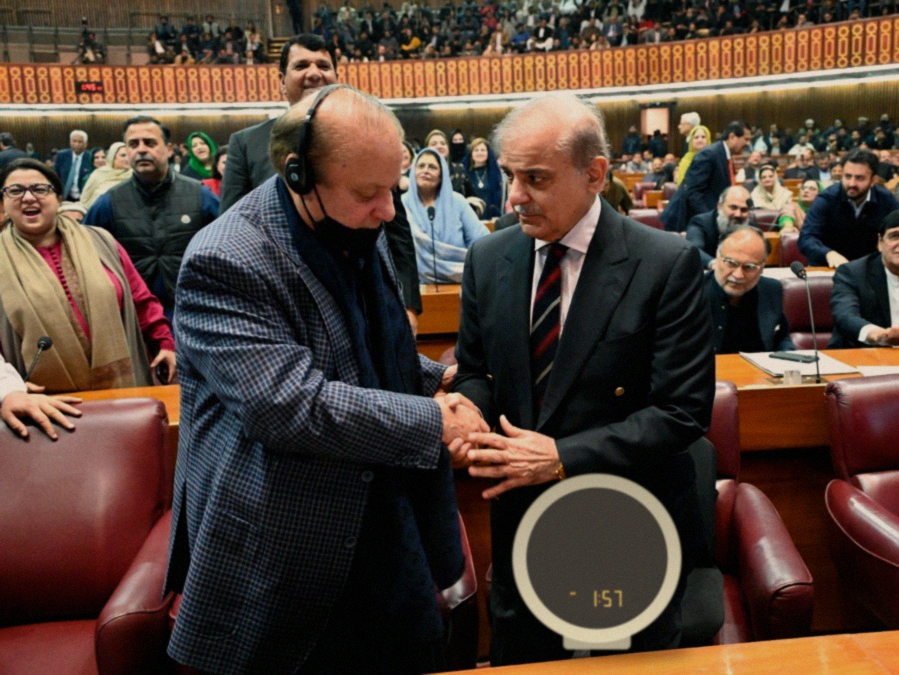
1.57
